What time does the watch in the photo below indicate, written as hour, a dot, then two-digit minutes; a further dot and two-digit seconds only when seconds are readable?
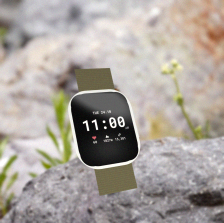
11.00
